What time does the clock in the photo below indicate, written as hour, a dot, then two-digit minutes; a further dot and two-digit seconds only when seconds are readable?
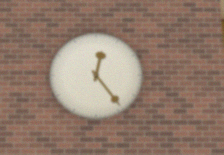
12.24
